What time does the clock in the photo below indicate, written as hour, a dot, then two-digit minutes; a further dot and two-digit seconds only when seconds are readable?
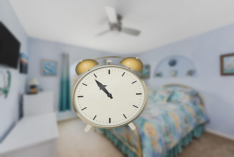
10.54
